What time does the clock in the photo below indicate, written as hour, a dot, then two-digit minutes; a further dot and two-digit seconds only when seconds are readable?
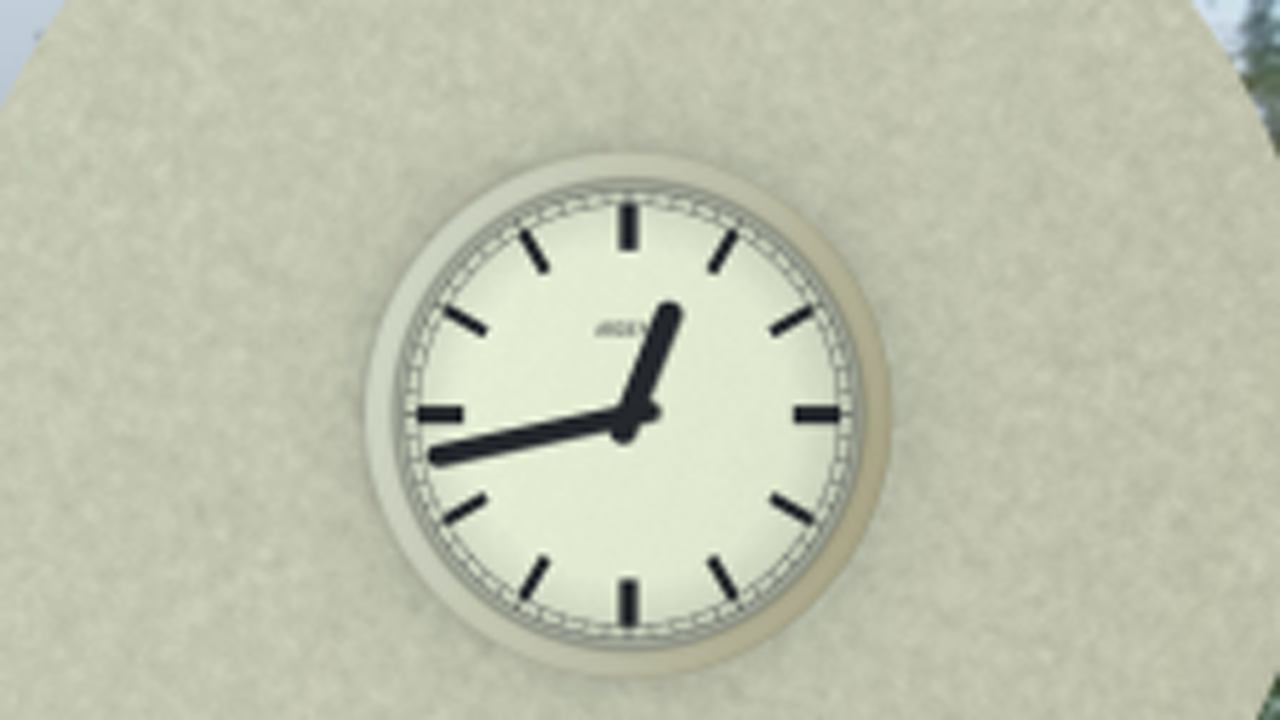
12.43
